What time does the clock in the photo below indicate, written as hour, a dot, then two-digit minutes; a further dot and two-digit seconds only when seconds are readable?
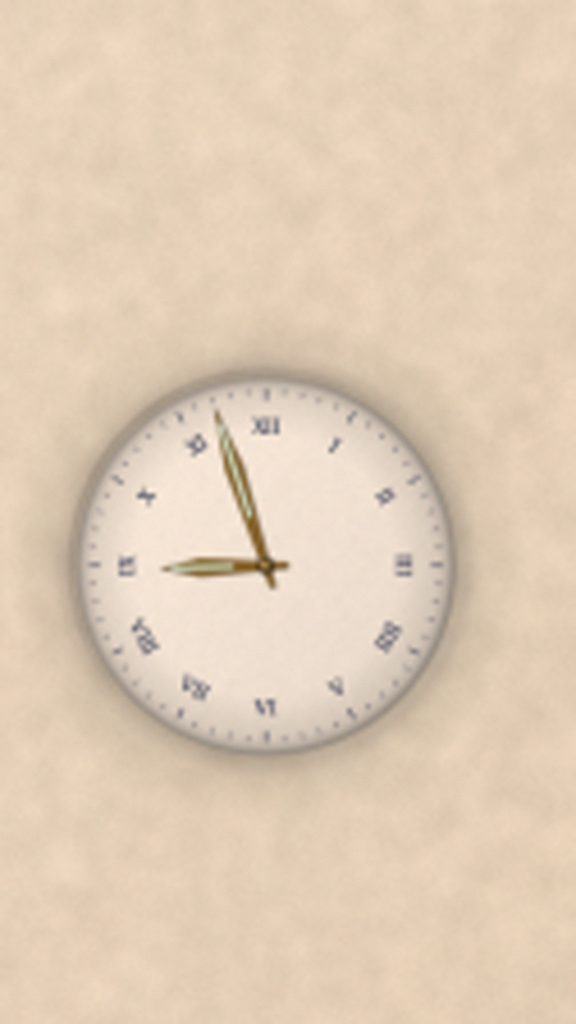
8.57
